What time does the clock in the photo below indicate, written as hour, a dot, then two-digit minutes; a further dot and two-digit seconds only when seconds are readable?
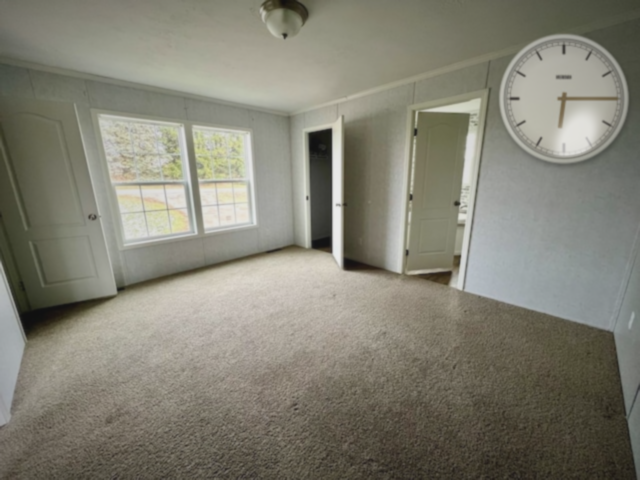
6.15
